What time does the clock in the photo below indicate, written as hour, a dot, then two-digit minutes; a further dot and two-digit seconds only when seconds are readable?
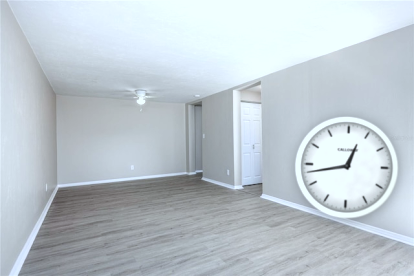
12.43
